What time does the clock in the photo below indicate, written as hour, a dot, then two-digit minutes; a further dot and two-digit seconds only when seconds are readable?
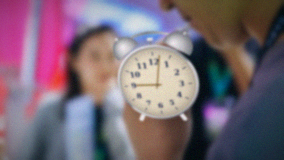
9.02
